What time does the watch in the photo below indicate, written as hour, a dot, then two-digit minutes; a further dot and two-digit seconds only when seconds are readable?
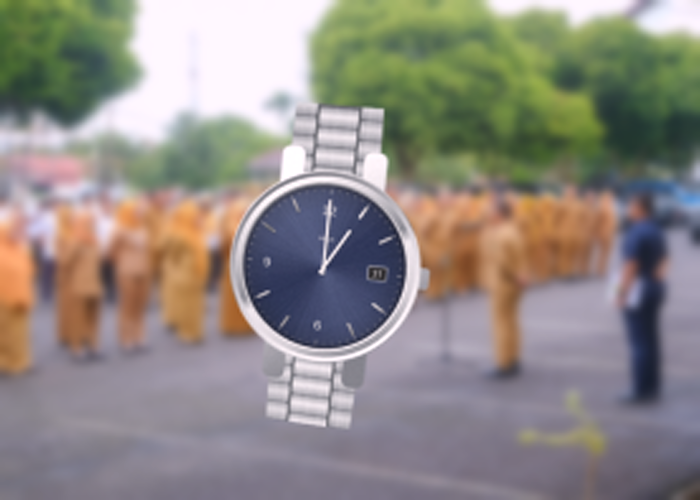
1.00
